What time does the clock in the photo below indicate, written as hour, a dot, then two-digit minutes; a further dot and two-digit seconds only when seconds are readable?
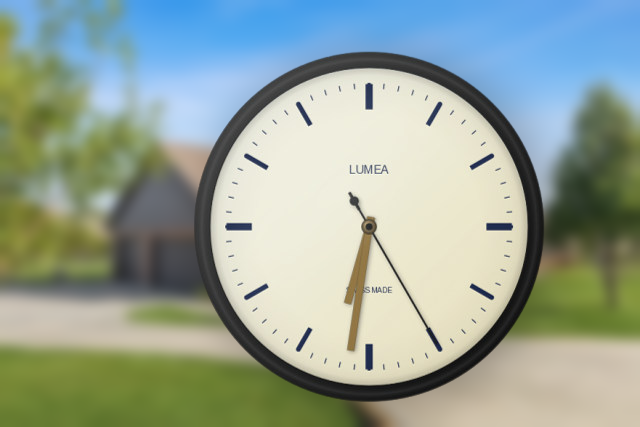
6.31.25
